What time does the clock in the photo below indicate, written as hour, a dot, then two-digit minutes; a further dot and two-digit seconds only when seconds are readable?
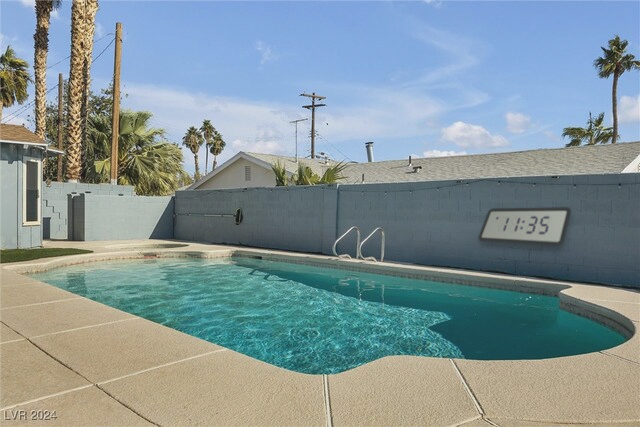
11.35
